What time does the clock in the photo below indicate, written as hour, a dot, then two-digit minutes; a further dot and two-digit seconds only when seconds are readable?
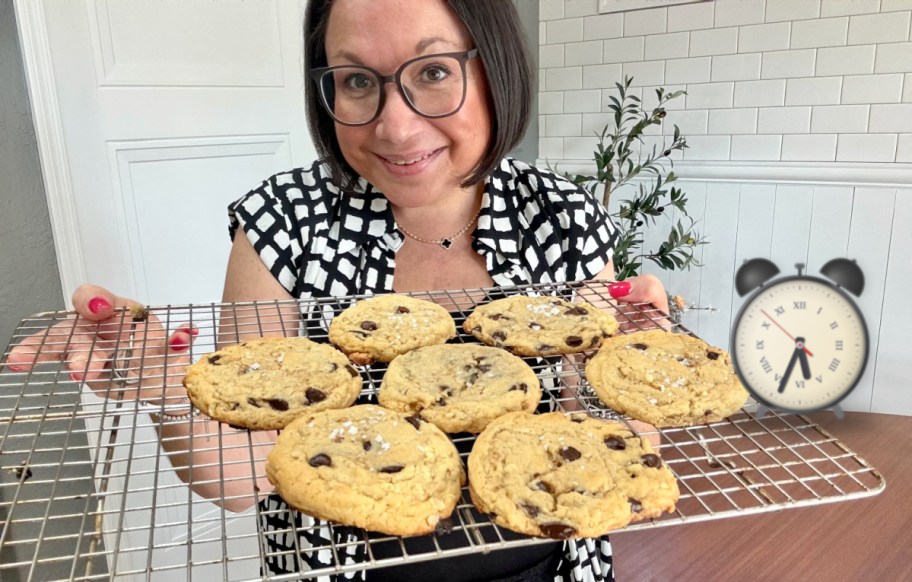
5.33.52
